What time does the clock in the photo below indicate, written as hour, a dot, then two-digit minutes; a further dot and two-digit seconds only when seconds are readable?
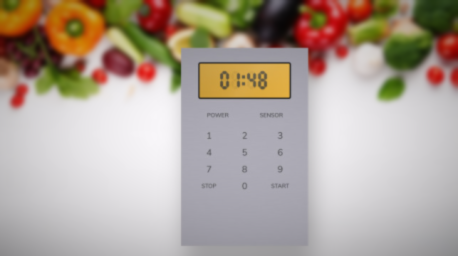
1.48
